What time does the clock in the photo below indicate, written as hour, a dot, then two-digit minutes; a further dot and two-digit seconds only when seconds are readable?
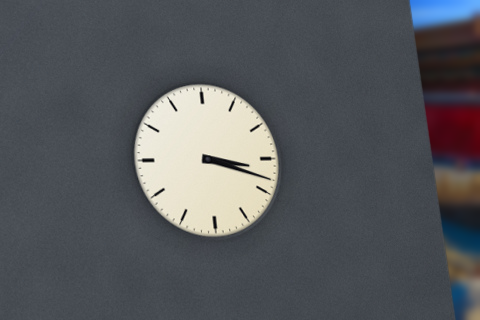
3.18
